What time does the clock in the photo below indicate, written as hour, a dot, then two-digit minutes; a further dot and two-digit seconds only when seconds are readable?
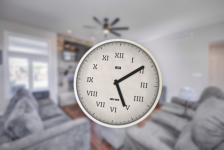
5.09
